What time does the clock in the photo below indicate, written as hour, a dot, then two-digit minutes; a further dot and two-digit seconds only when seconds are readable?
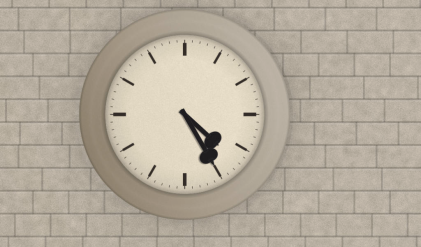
4.25
